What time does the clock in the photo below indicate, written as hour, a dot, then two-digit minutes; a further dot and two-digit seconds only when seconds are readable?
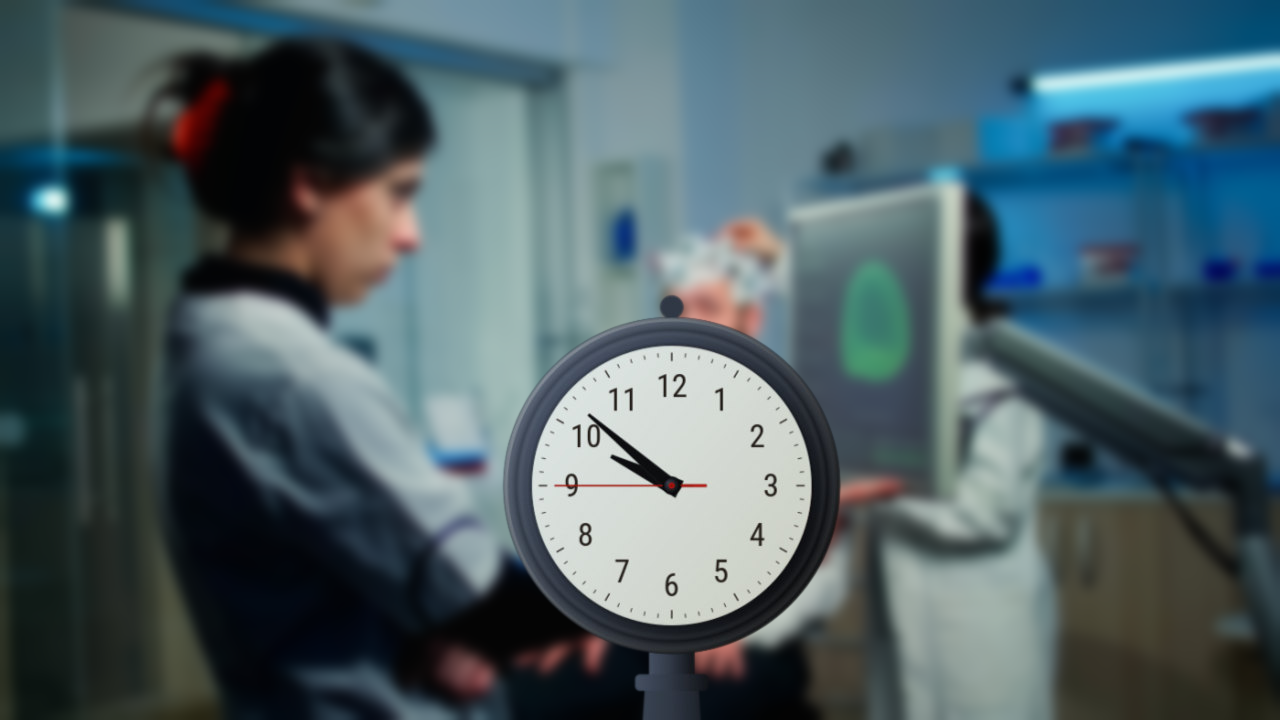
9.51.45
